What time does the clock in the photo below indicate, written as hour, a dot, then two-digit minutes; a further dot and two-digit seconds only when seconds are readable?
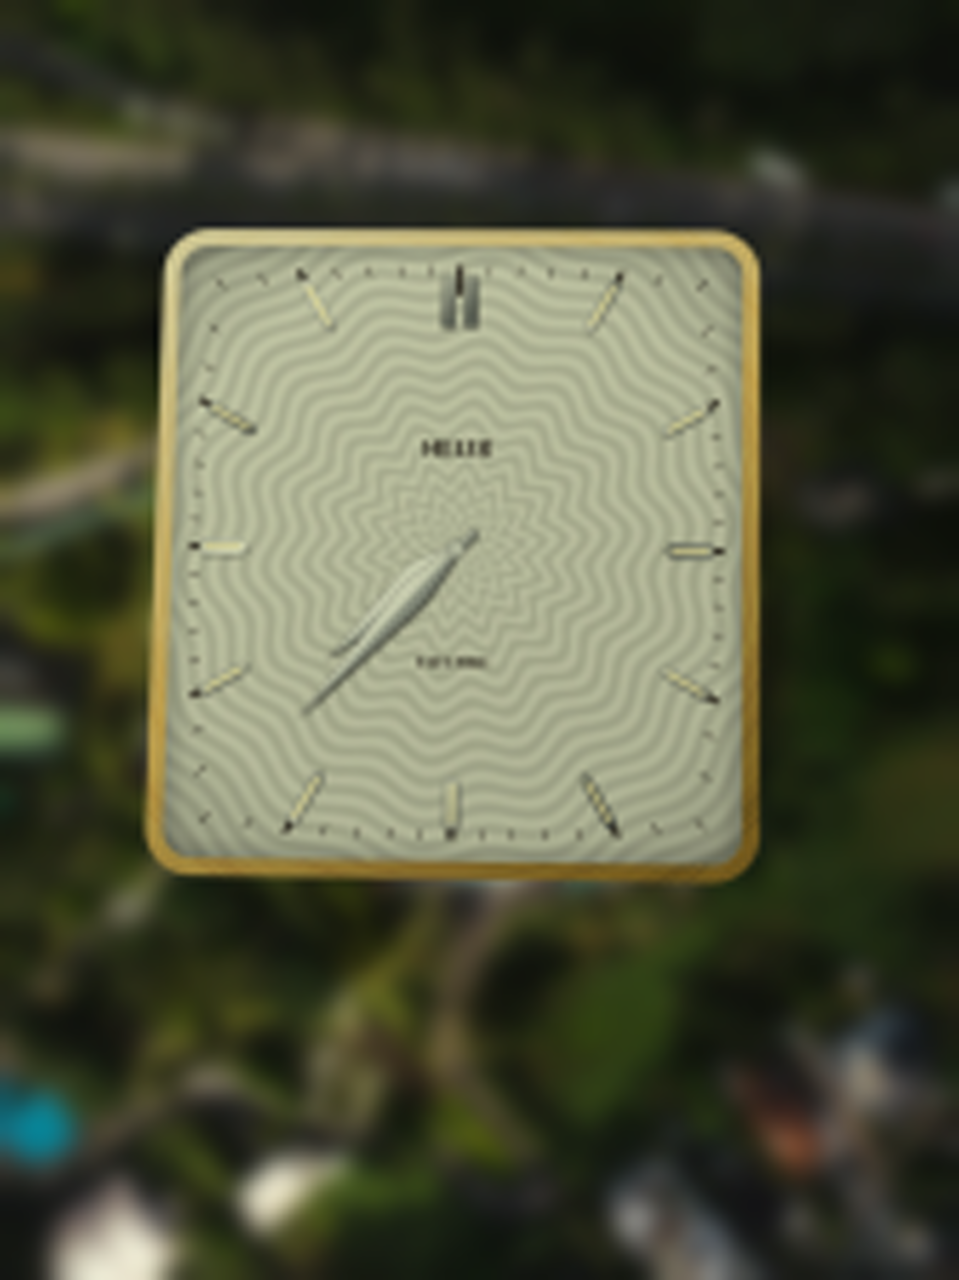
7.37
